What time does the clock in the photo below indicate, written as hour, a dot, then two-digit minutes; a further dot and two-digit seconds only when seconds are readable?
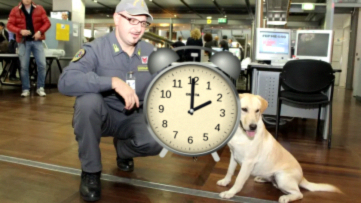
2.00
